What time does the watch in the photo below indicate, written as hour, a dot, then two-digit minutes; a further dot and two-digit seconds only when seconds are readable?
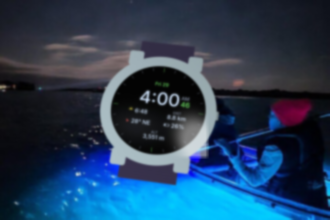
4.00
